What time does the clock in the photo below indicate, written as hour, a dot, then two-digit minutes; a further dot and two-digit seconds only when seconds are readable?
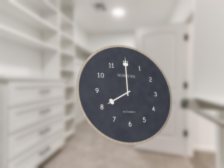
8.00
